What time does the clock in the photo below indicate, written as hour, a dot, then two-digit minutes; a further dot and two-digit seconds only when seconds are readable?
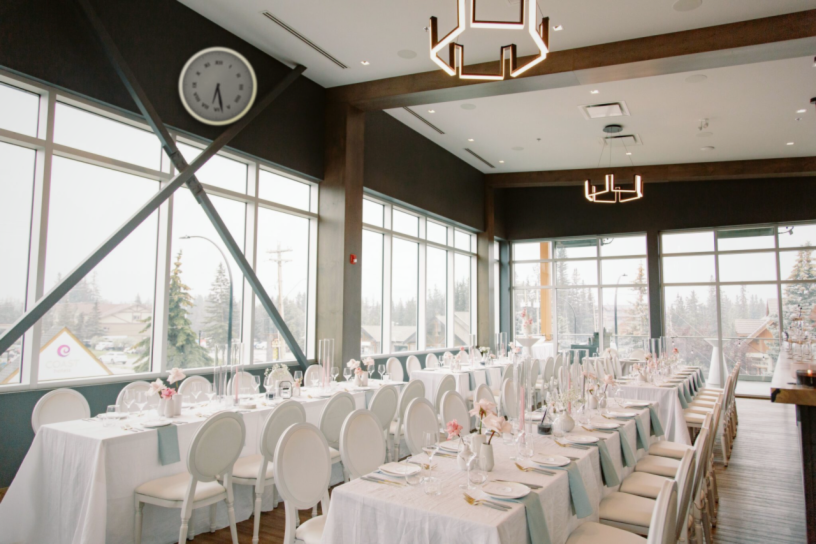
6.28
